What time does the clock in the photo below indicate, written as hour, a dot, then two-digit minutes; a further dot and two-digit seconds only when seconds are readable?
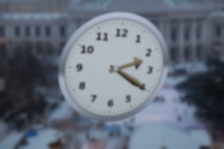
2.20
